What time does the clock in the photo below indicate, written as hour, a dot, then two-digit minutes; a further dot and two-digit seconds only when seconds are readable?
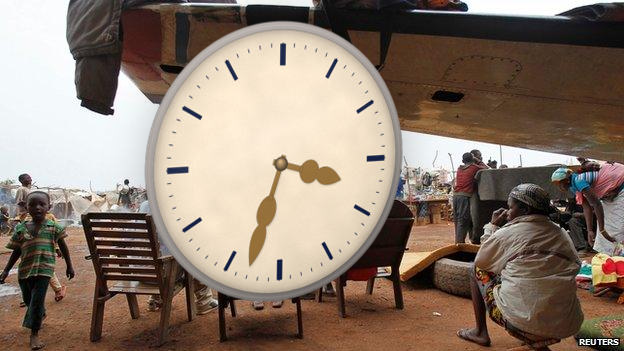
3.33
